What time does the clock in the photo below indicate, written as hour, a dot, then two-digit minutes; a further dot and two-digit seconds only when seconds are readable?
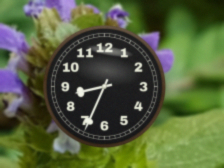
8.34
